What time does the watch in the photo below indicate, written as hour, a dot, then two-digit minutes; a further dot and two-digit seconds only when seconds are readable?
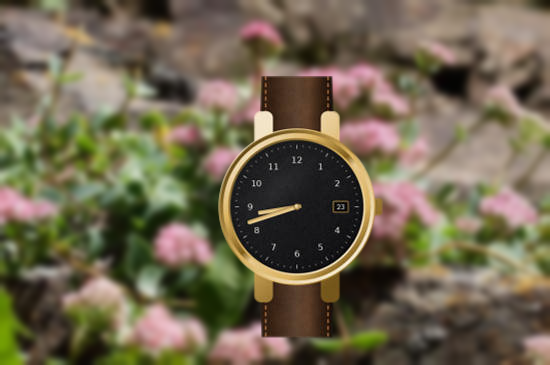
8.42
